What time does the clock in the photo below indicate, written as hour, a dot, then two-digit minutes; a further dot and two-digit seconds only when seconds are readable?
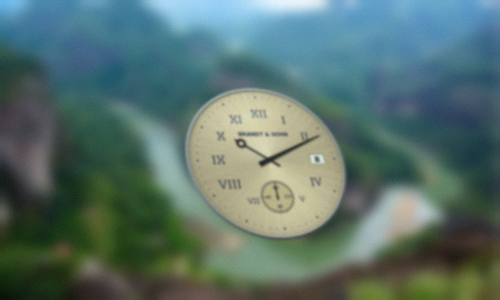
10.11
